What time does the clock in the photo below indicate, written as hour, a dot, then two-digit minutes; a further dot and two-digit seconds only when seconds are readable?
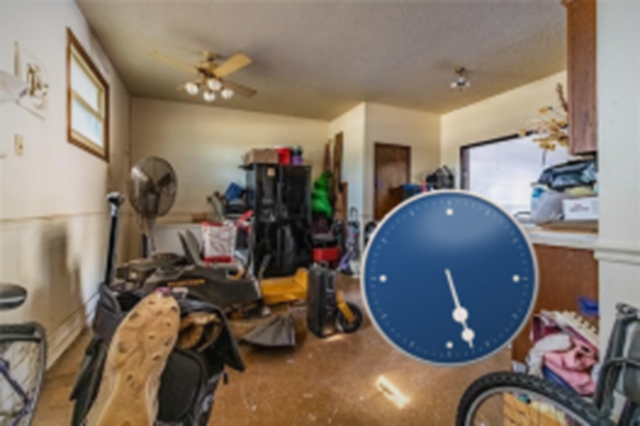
5.27
